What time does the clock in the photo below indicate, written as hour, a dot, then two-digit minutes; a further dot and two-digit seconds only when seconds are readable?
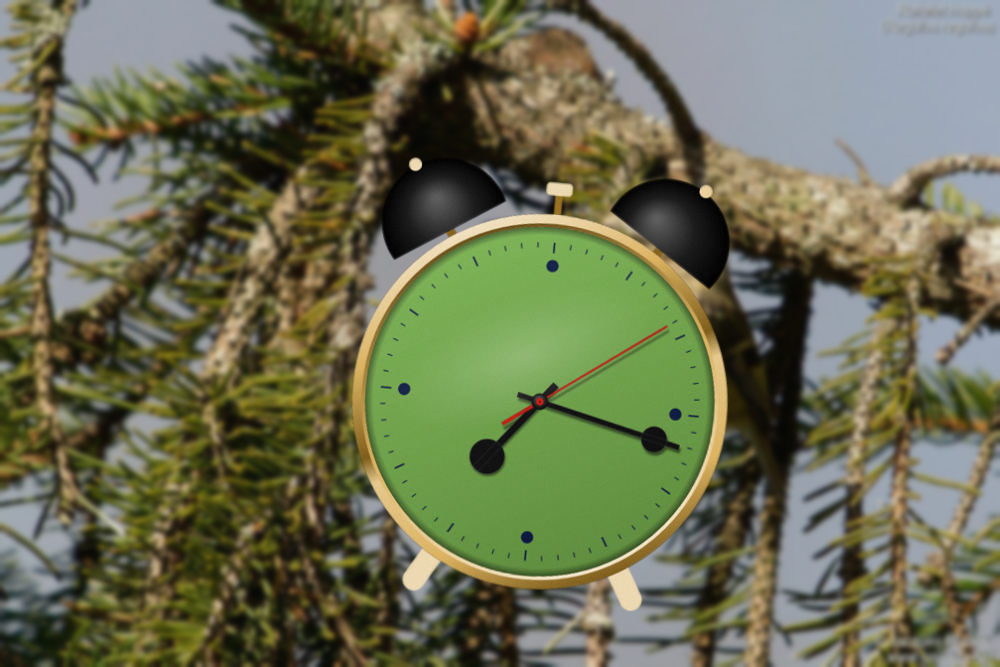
7.17.09
